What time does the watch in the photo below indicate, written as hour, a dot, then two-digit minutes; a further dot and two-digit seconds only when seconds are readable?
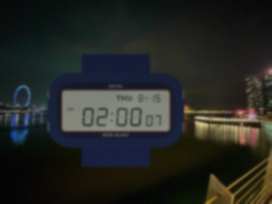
2.00.07
